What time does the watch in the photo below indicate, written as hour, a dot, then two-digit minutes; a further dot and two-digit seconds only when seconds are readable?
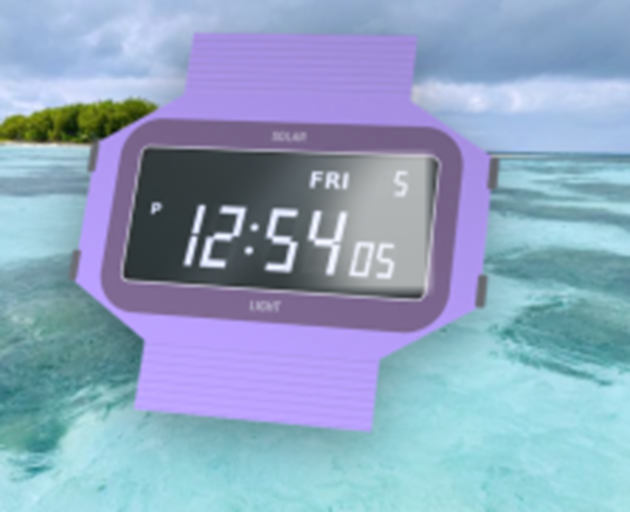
12.54.05
